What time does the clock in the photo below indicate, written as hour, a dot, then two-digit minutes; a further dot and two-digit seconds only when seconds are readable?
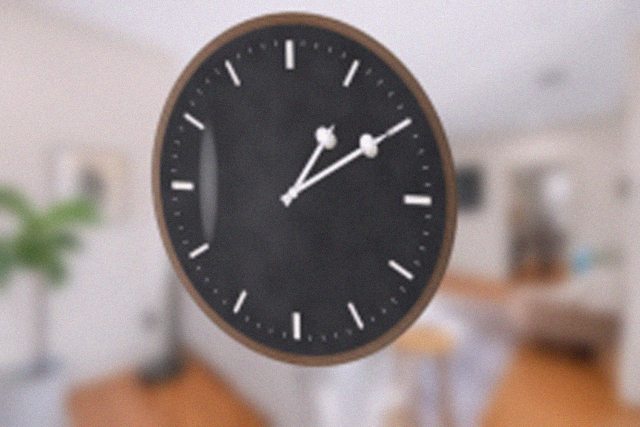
1.10
